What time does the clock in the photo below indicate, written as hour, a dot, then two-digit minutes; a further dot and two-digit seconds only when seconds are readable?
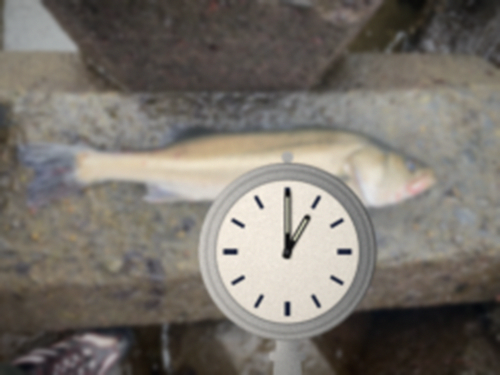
1.00
